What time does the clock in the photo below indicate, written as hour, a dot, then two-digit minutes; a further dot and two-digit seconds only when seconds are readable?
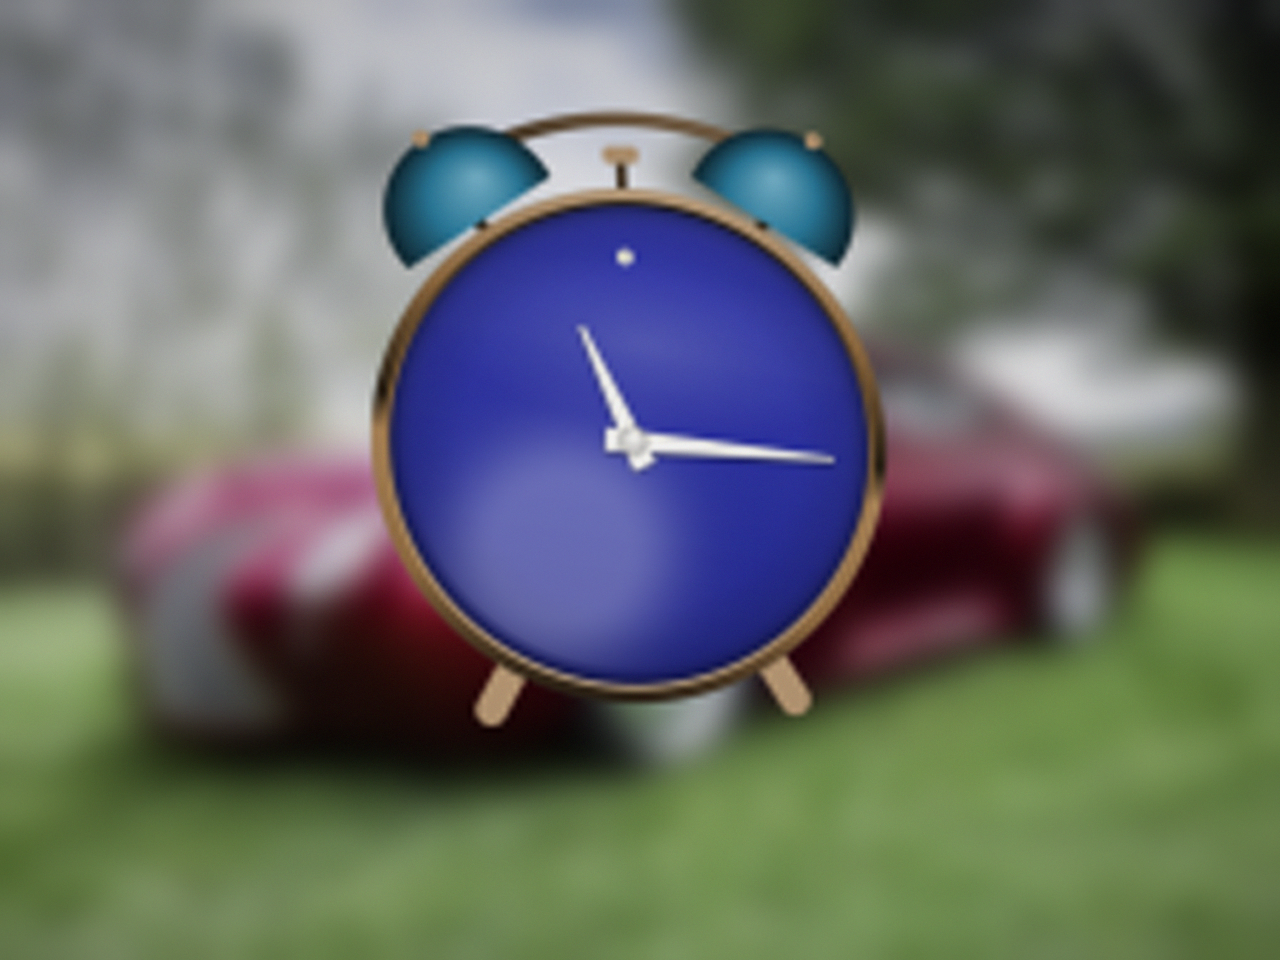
11.16
